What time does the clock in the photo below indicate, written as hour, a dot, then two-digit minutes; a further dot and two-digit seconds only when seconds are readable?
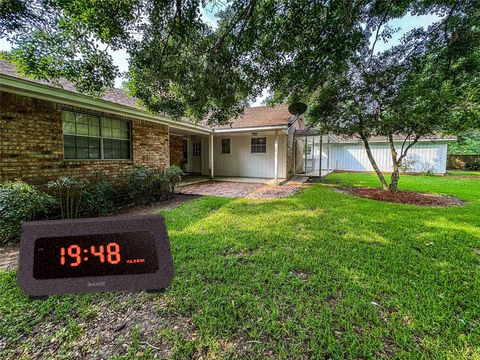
19.48
